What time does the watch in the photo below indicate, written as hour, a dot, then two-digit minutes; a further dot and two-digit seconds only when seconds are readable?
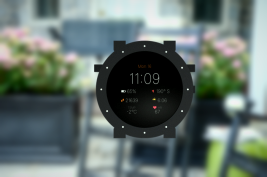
11.09
